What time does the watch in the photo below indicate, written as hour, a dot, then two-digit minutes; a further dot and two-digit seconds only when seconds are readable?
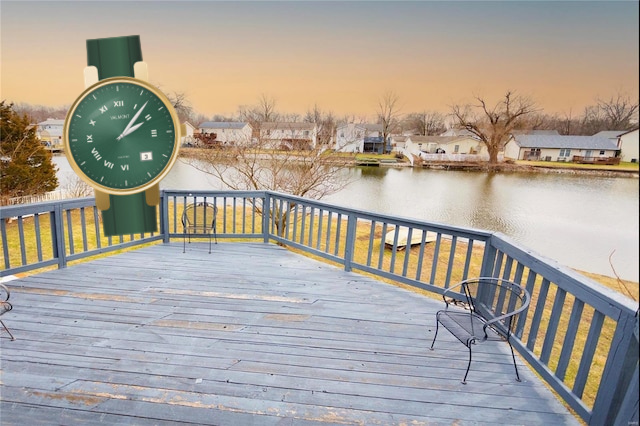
2.07
